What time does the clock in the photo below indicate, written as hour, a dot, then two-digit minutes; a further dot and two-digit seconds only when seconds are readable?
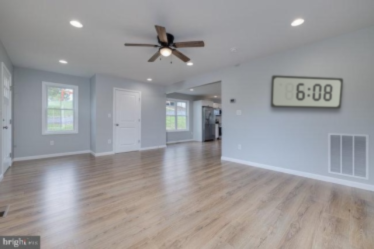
6.08
